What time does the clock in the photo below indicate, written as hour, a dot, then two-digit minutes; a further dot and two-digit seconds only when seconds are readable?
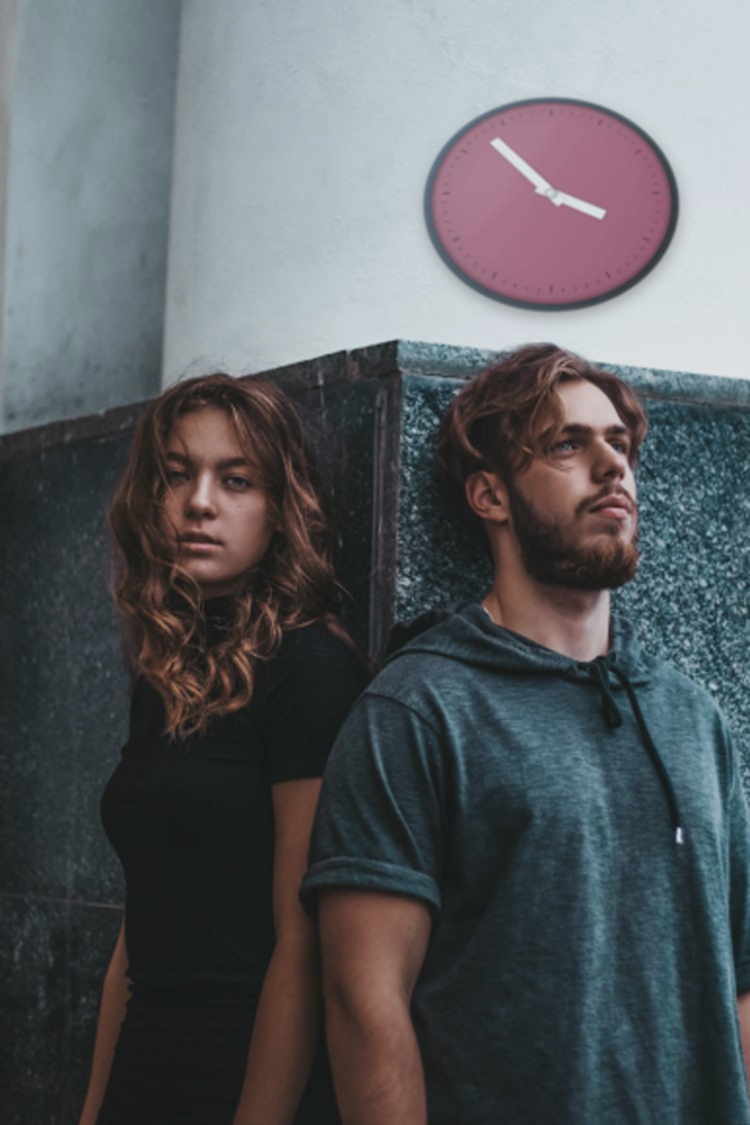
3.53
